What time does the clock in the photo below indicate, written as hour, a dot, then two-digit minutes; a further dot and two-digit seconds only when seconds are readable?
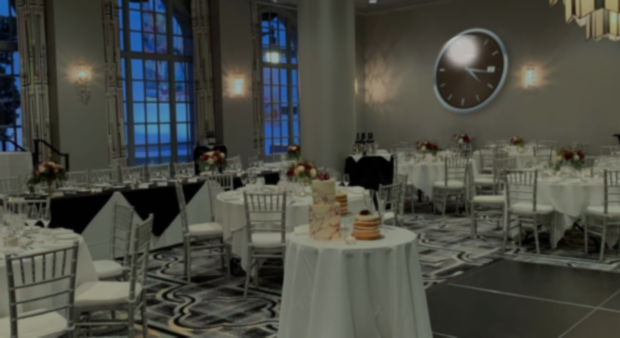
4.16
